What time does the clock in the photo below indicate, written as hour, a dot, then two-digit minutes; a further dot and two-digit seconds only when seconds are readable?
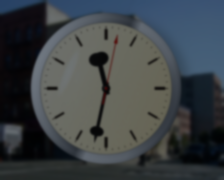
11.32.02
